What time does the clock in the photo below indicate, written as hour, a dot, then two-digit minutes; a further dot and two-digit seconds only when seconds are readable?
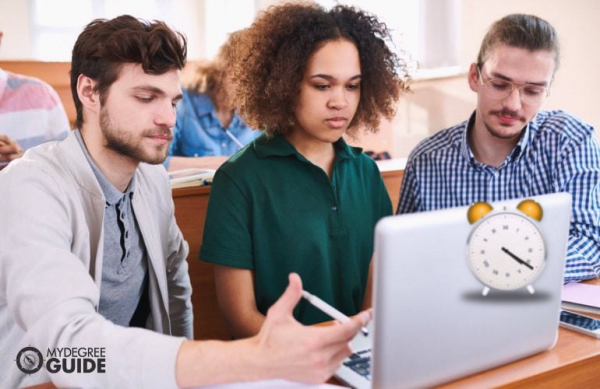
4.21
